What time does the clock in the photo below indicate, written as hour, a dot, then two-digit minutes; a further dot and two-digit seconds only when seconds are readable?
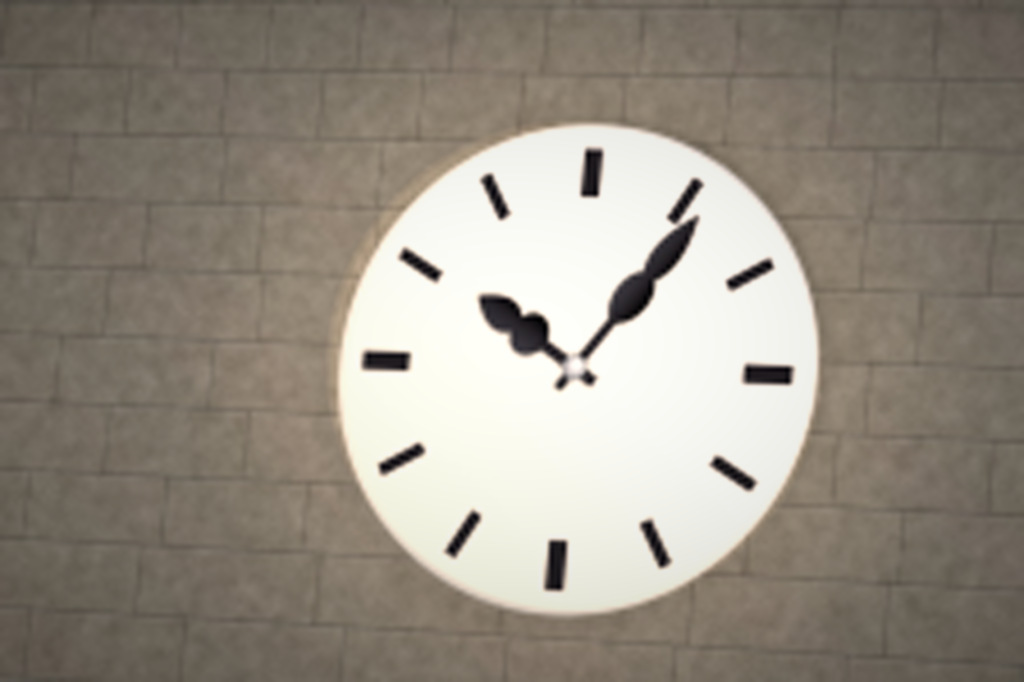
10.06
